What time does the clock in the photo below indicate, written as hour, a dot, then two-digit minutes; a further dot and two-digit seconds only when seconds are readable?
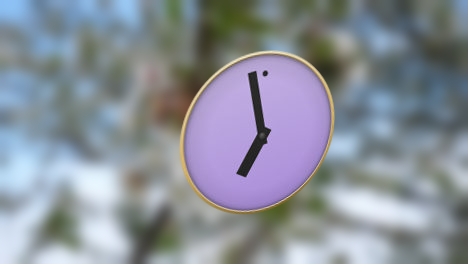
6.58
